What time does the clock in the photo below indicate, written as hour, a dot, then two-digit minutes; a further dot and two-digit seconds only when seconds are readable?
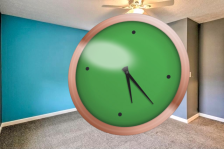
5.22
